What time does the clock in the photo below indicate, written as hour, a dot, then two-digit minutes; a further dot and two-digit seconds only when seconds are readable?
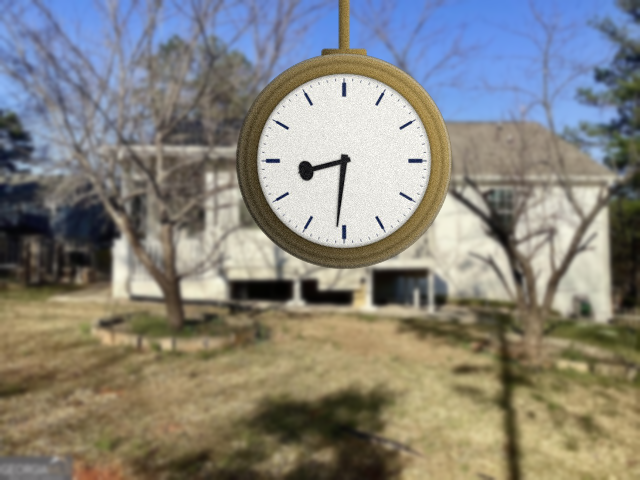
8.31
